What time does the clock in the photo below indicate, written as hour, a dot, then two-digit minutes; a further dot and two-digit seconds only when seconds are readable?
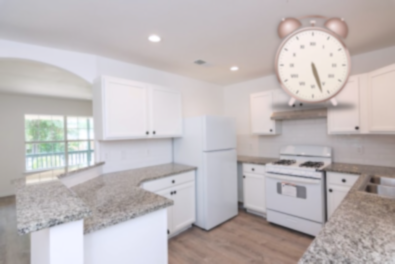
5.27
